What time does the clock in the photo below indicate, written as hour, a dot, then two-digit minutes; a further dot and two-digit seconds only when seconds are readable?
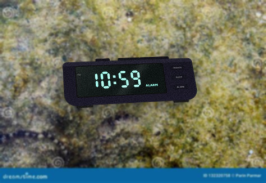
10.59
